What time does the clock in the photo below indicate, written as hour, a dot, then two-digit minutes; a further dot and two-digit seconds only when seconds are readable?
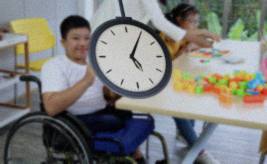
5.05
